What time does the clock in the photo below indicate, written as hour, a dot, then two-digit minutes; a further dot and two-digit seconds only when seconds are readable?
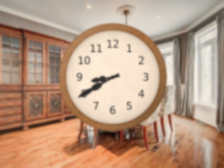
8.40
